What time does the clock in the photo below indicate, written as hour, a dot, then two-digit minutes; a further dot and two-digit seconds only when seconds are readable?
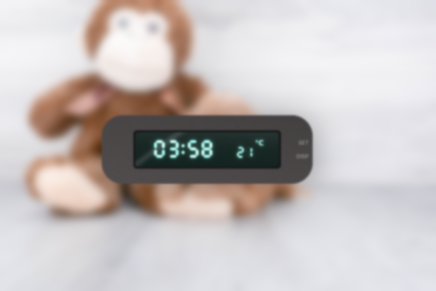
3.58
